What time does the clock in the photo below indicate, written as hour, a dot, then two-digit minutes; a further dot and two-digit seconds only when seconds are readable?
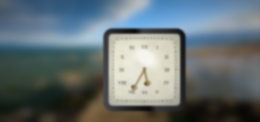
5.35
